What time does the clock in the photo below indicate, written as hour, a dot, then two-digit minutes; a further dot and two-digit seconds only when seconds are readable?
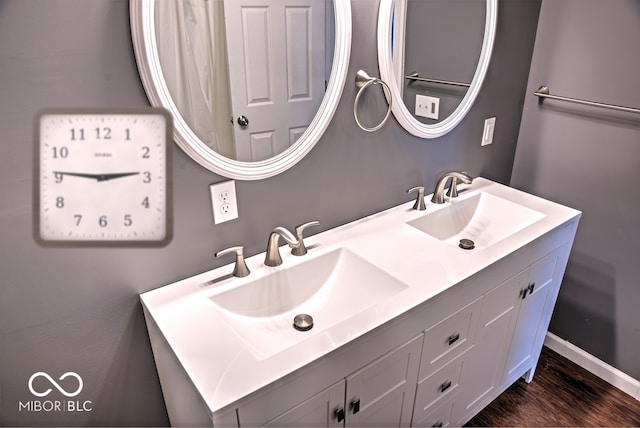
2.46
